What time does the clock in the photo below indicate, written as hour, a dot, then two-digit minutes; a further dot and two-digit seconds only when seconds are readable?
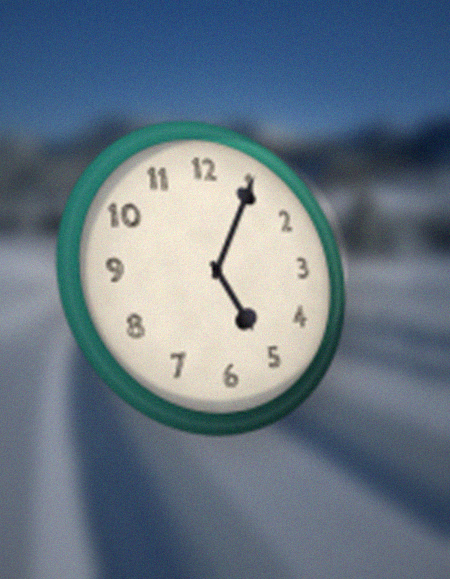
5.05
